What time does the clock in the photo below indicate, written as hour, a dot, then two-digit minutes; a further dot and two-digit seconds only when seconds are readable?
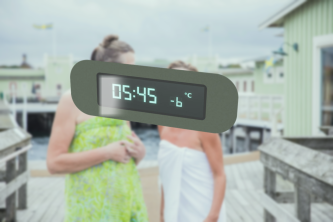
5.45
